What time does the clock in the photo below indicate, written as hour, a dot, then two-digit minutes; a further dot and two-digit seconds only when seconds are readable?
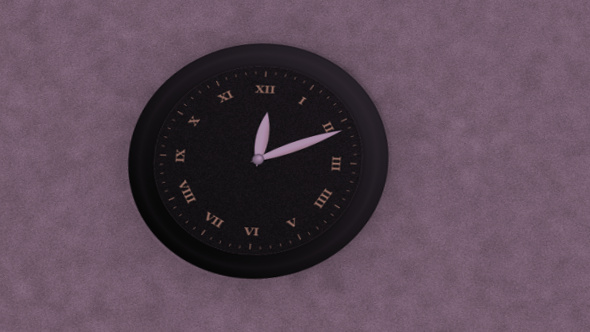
12.11
